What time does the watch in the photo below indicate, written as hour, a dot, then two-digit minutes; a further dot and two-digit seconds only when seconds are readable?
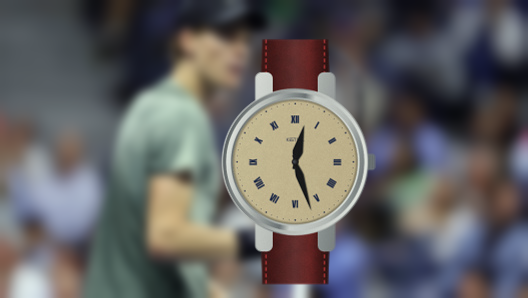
12.27
